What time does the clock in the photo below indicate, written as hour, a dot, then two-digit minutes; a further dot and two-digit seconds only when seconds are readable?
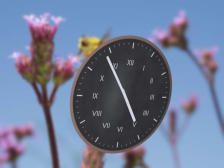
4.54
